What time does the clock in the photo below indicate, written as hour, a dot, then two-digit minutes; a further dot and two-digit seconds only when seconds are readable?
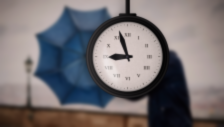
8.57
